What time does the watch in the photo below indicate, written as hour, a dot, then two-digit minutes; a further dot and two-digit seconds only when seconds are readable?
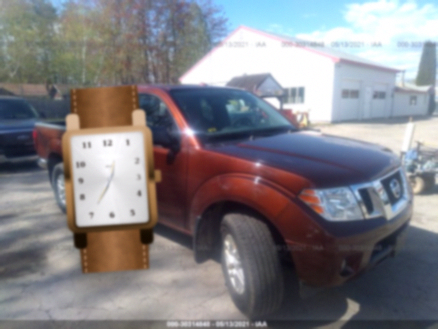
12.35
